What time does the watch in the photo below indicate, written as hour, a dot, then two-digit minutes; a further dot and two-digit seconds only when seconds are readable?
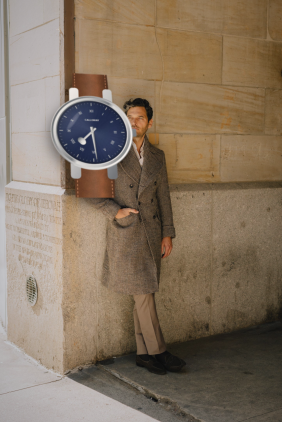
7.29
